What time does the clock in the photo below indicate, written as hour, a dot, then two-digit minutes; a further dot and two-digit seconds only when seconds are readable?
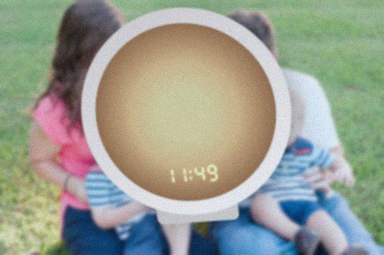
11.49
